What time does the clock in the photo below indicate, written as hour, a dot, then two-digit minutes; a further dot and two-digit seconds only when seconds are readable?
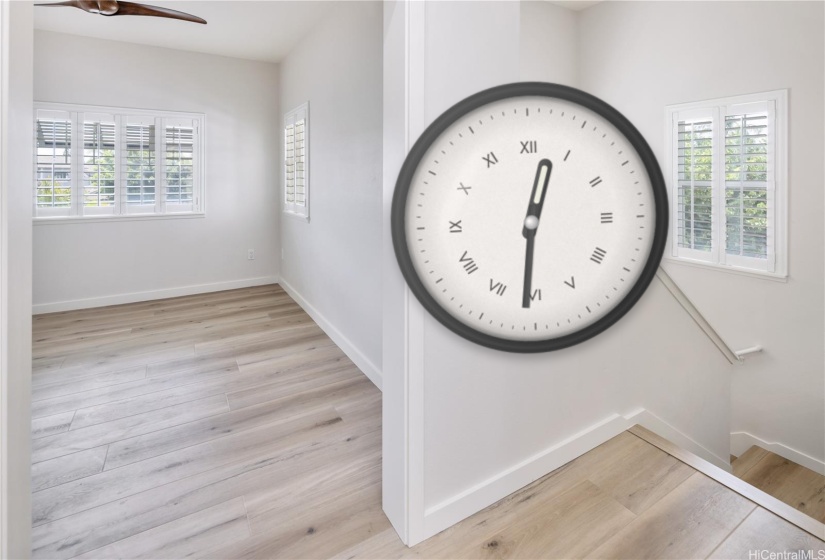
12.31
